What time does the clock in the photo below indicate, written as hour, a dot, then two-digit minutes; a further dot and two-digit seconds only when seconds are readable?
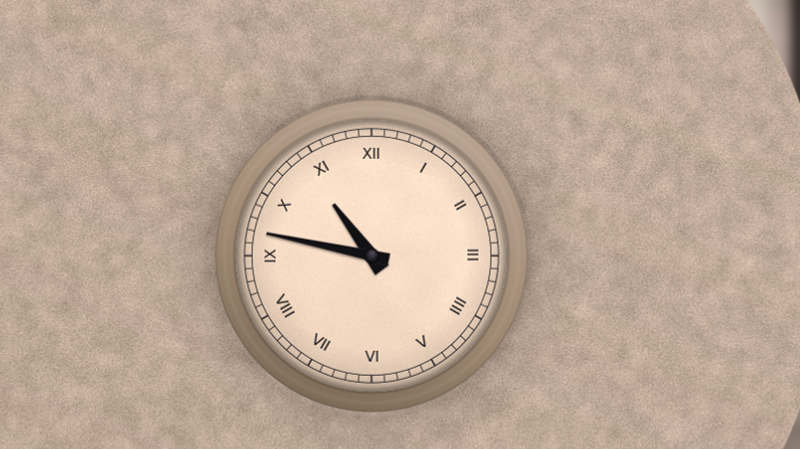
10.47
